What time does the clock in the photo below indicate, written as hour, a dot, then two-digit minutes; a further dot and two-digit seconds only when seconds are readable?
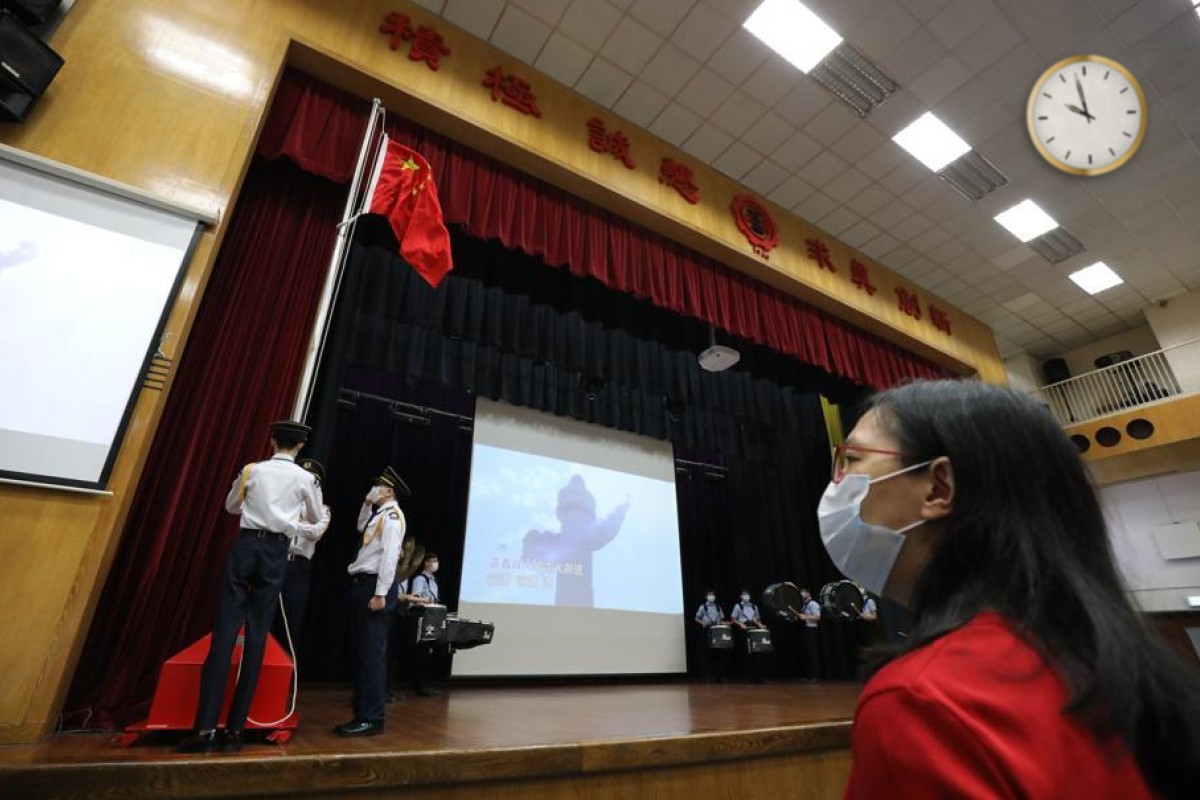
9.58
